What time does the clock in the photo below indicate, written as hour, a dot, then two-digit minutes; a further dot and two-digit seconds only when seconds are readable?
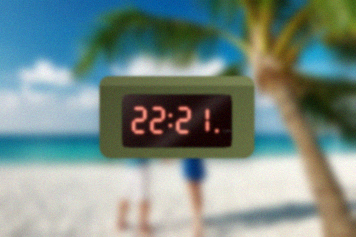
22.21
